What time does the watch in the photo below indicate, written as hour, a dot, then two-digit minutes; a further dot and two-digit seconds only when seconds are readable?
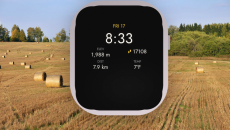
8.33
